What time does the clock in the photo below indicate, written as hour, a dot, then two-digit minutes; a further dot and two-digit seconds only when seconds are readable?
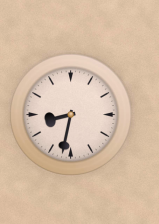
8.32
